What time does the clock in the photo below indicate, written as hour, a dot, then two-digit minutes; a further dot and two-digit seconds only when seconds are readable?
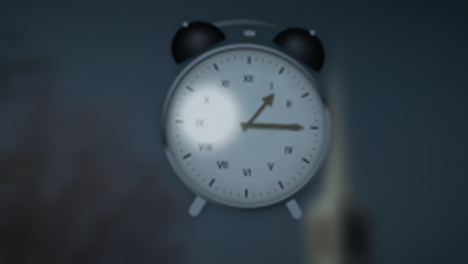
1.15
